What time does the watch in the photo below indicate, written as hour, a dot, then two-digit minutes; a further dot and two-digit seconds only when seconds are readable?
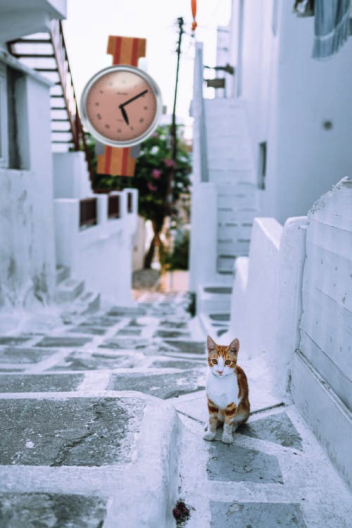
5.09
